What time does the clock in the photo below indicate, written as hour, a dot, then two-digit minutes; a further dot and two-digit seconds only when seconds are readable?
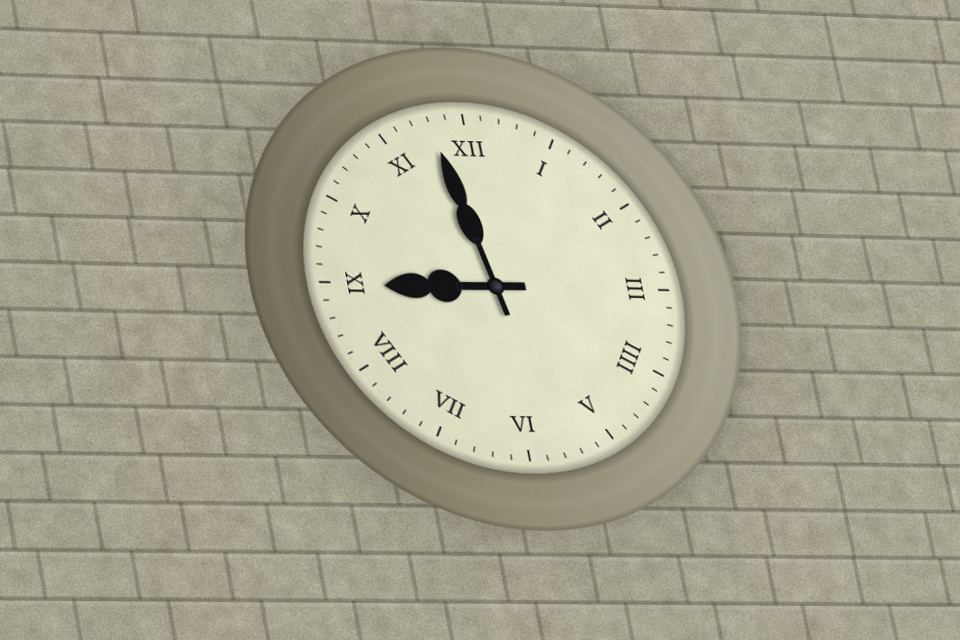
8.58
